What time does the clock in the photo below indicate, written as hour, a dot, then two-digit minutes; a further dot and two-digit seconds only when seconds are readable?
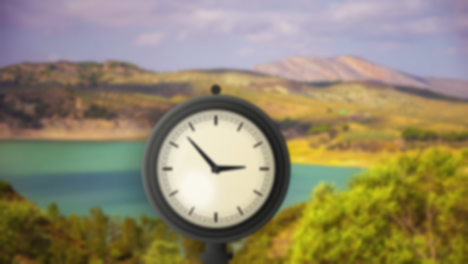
2.53
